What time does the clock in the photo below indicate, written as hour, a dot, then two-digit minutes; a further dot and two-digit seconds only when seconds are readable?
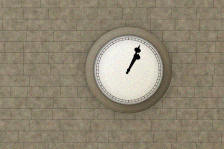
1.04
